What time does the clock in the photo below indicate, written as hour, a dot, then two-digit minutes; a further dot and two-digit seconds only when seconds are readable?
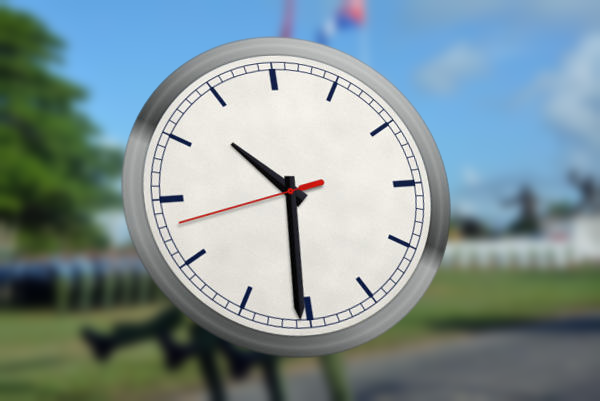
10.30.43
